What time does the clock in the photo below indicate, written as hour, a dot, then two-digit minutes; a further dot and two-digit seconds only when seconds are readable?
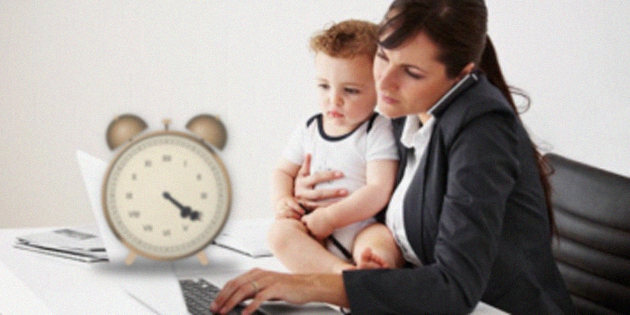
4.21
